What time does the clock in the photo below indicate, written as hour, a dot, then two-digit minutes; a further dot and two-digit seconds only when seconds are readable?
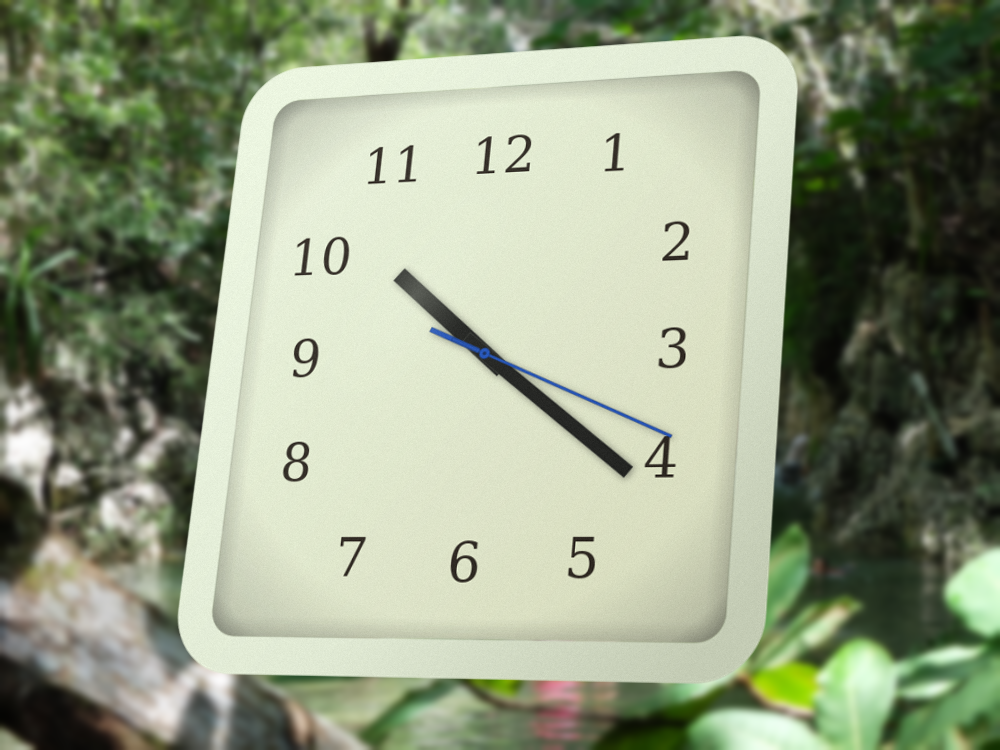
10.21.19
